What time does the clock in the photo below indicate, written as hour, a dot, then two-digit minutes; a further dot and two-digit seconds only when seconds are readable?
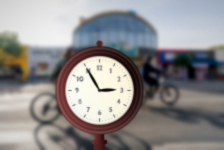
2.55
